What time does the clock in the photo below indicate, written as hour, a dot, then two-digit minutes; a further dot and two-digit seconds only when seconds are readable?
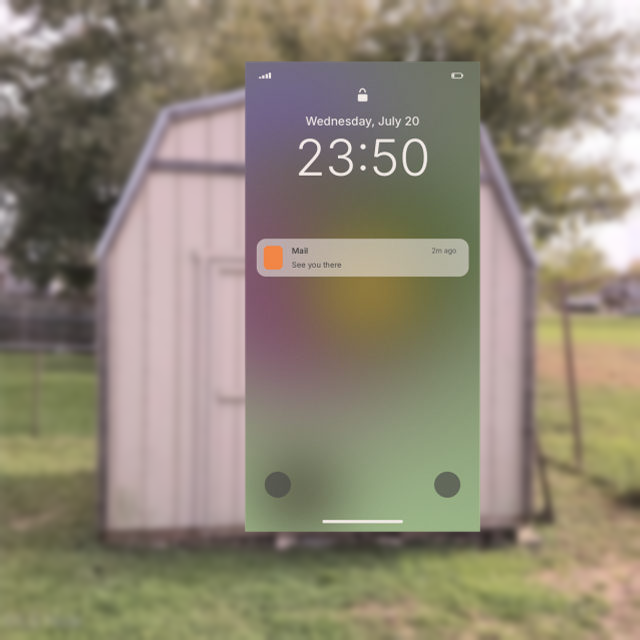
23.50
